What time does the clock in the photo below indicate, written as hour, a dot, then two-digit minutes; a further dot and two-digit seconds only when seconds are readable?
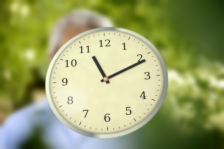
11.11
